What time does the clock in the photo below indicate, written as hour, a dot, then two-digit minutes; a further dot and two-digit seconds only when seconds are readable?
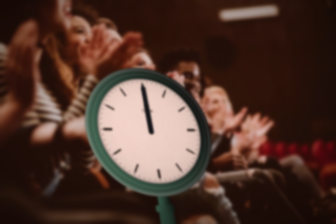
12.00
